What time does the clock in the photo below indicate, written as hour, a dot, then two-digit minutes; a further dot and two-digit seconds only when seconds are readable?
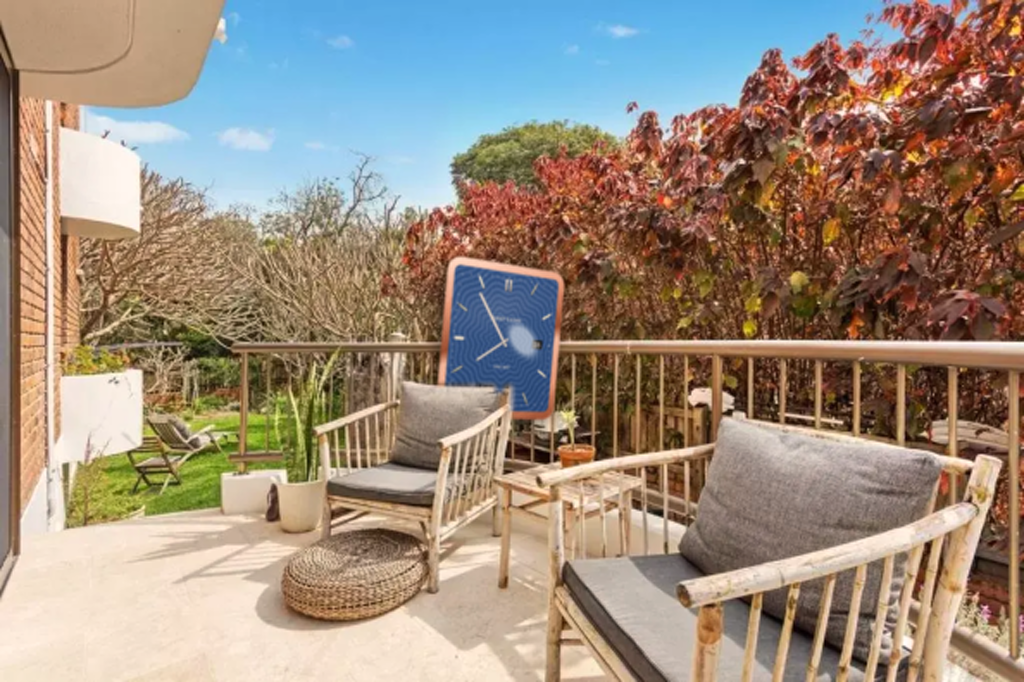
7.54
